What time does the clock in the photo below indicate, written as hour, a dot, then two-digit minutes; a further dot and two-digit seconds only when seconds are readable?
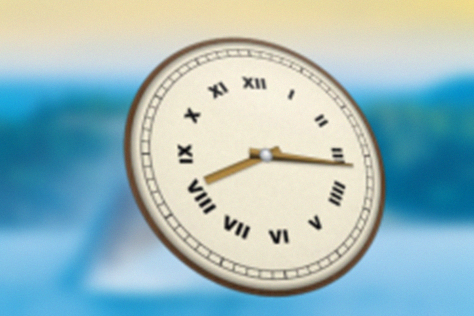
8.16
